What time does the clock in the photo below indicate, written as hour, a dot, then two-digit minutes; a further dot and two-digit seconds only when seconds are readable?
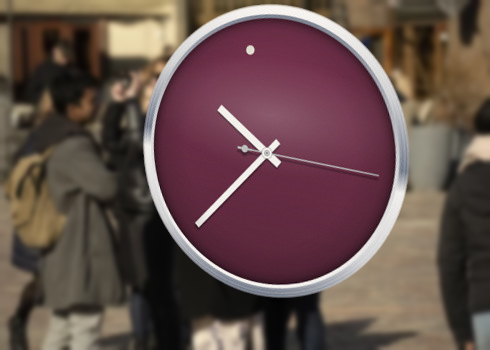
10.39.18
